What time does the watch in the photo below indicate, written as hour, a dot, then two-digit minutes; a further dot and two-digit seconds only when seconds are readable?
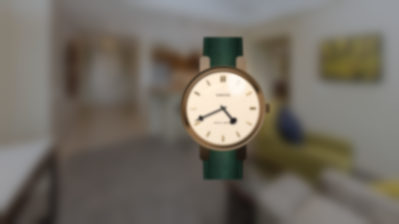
4.41
